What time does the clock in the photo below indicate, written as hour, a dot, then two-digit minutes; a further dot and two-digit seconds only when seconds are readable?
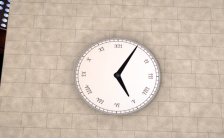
5.05
